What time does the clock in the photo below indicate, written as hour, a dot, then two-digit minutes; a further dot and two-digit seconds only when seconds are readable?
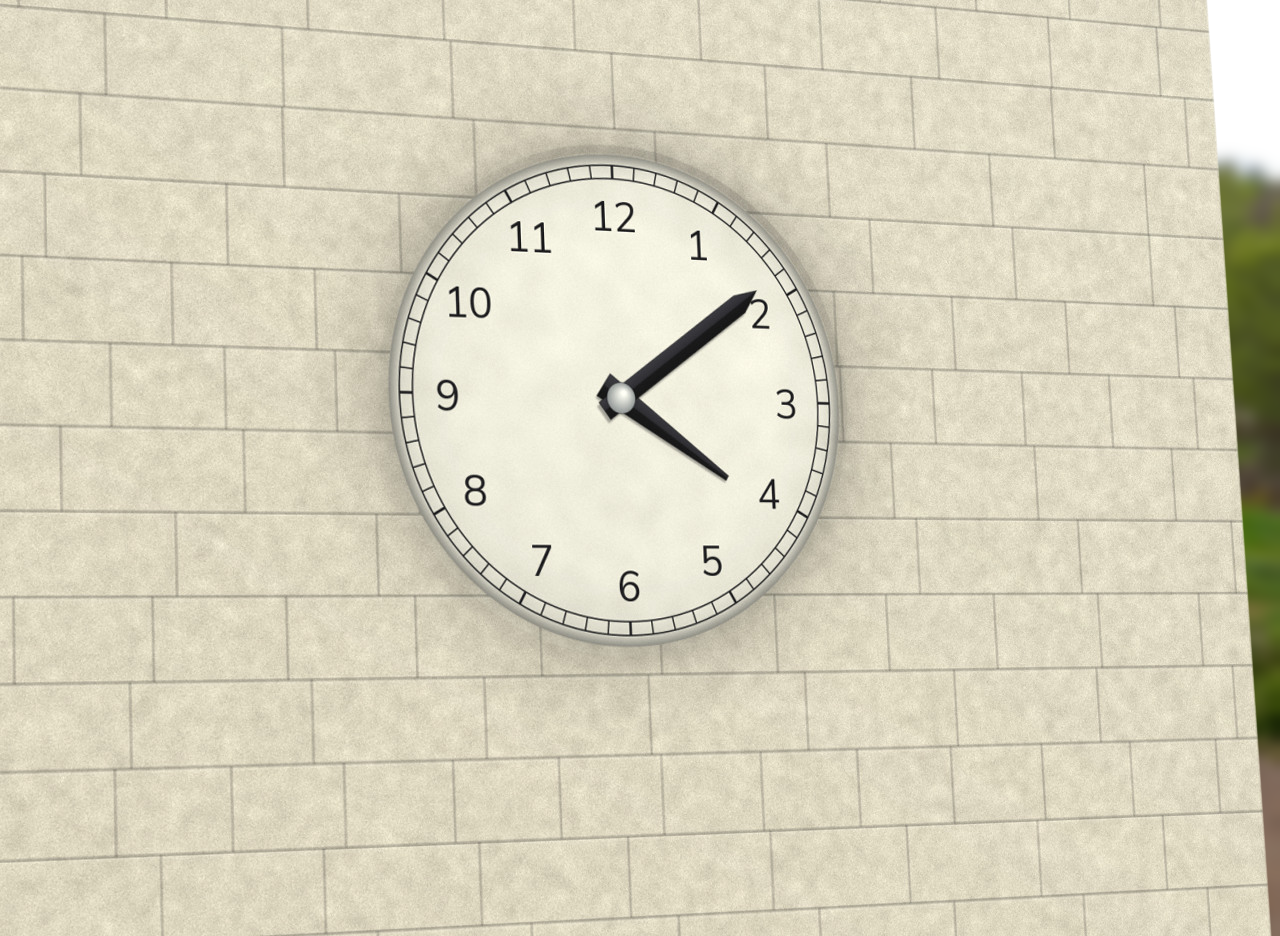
4.09
